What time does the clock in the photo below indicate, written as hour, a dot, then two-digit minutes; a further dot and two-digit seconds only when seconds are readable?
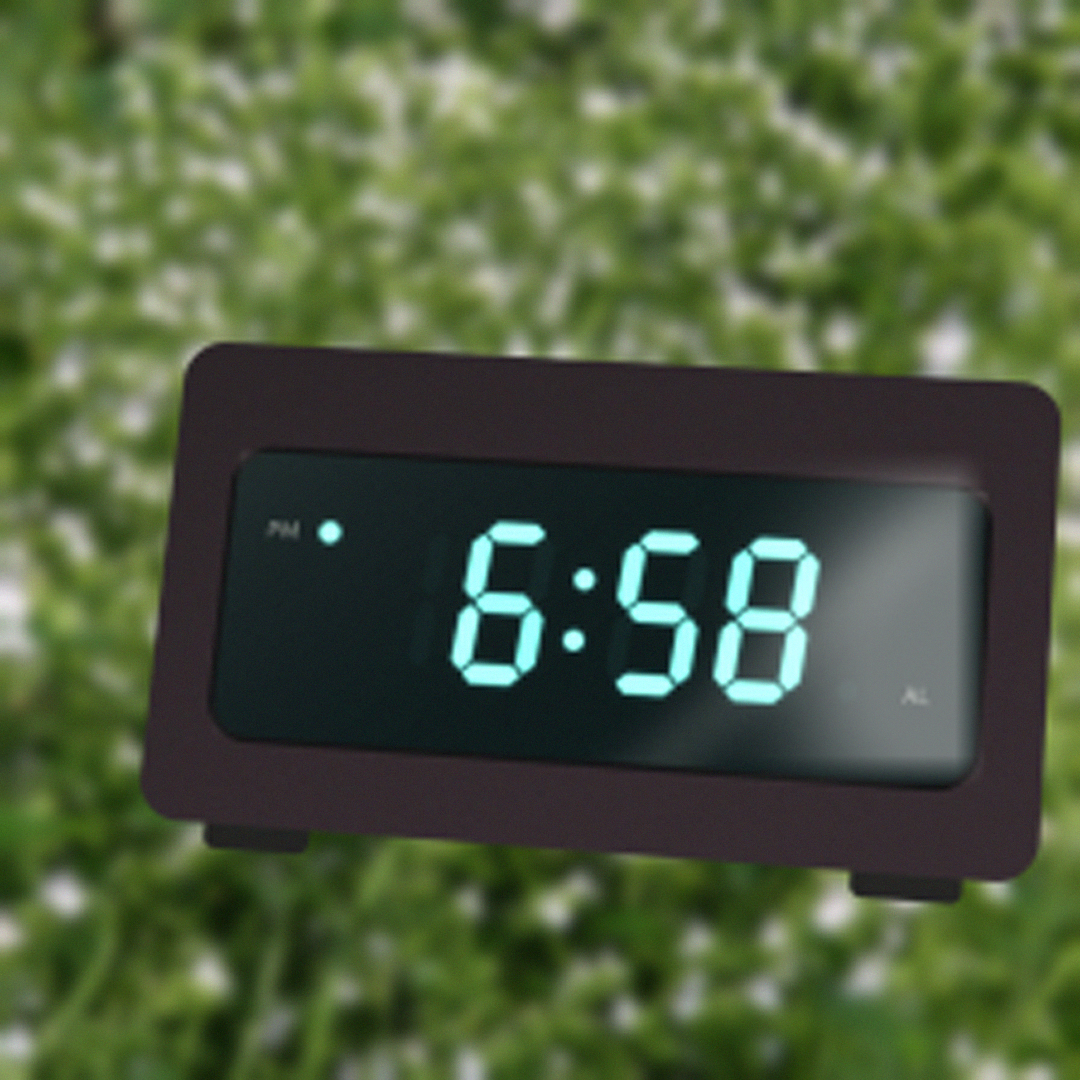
6.58
